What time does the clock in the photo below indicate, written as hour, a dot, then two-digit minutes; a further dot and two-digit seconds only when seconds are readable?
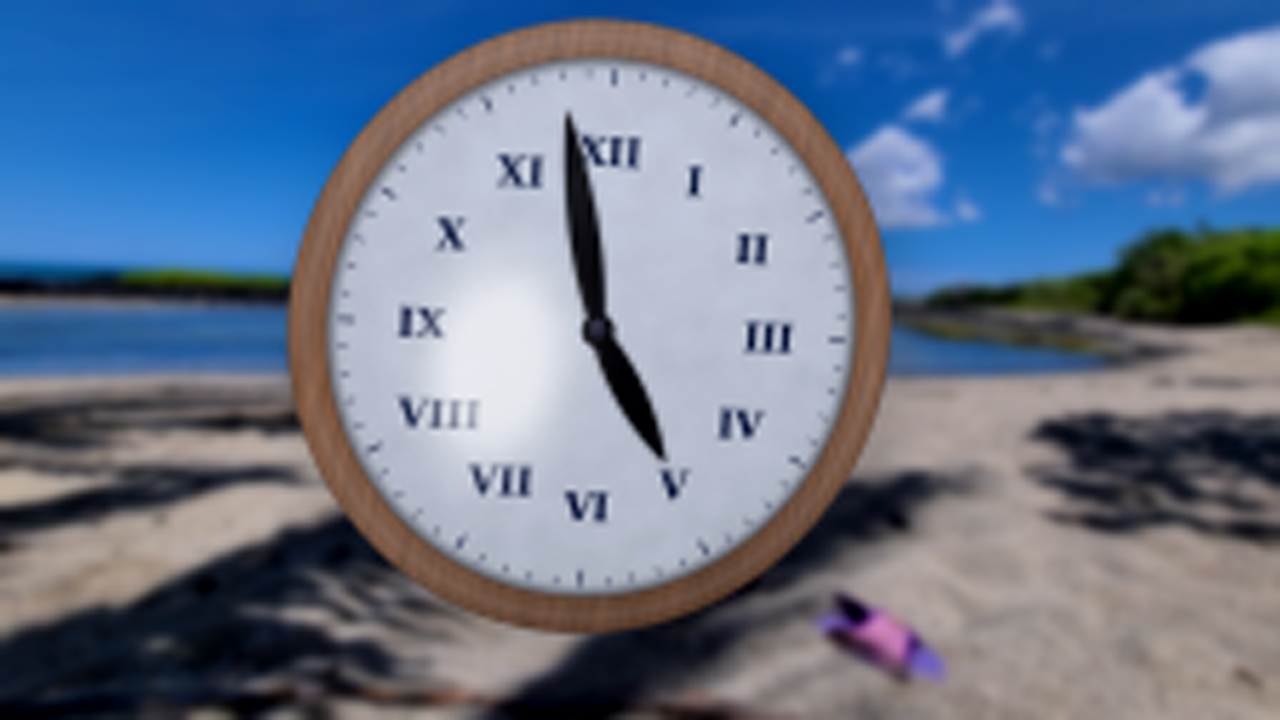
4.58
